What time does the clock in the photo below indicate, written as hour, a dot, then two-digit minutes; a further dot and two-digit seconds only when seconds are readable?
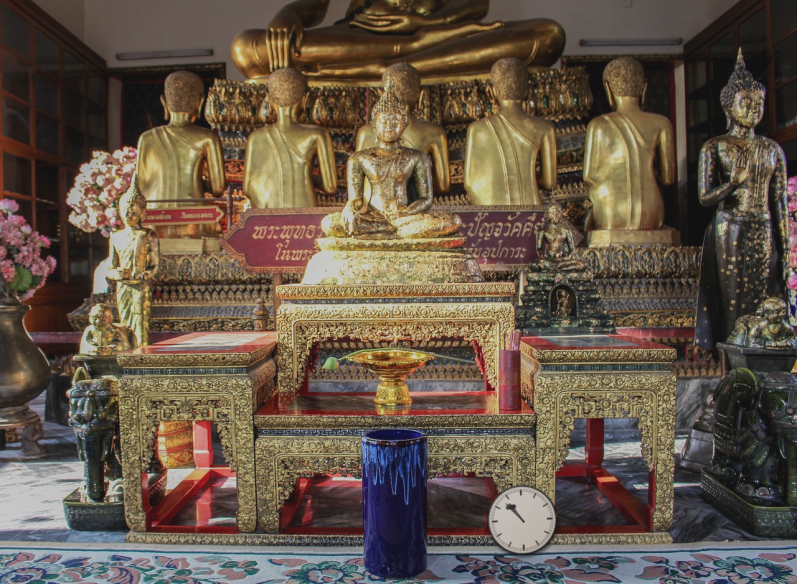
10.53
